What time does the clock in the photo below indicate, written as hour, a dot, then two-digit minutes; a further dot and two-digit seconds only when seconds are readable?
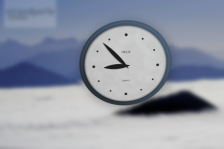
8.53
